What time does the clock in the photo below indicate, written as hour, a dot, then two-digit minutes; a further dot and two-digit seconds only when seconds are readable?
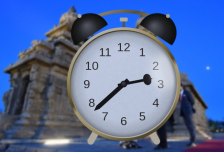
2.38
